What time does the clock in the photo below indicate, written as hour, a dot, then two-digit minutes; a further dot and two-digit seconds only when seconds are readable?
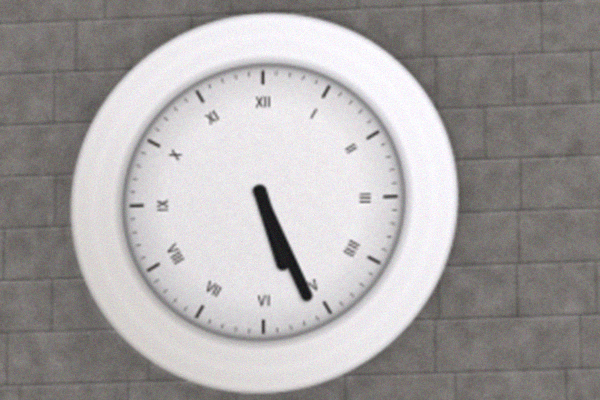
5.26
